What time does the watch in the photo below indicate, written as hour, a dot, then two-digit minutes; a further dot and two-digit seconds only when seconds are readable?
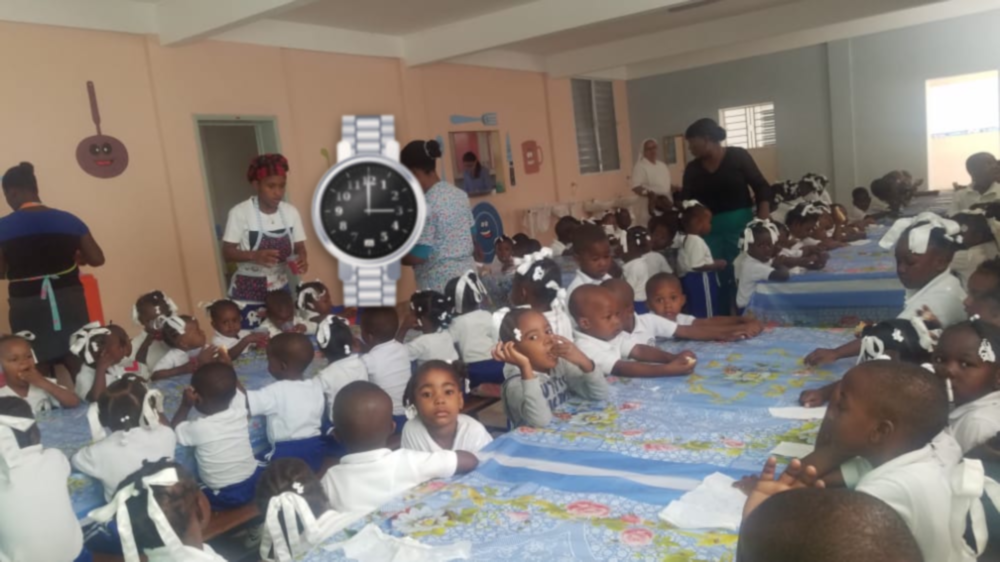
3.00
